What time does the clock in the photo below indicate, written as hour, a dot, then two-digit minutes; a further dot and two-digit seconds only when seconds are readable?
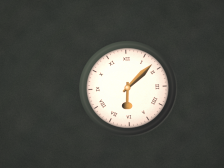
6.08
